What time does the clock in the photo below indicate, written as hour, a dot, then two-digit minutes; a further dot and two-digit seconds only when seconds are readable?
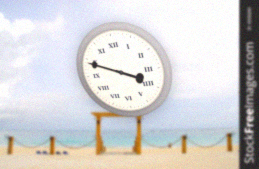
3.49
